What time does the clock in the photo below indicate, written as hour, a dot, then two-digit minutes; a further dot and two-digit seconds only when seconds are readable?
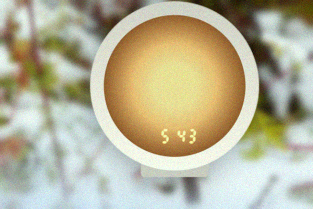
5.43
